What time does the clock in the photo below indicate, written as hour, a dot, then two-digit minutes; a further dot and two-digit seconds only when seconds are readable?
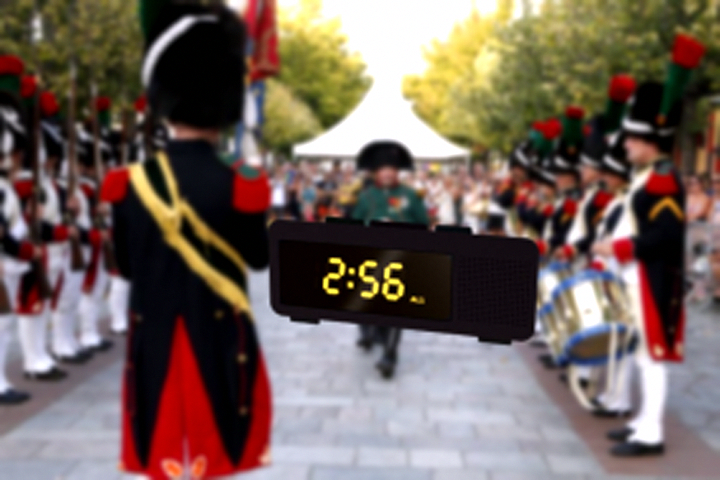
2.56
